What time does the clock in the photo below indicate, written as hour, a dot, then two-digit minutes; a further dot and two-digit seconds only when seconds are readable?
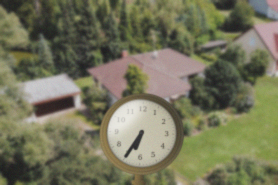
6.35
